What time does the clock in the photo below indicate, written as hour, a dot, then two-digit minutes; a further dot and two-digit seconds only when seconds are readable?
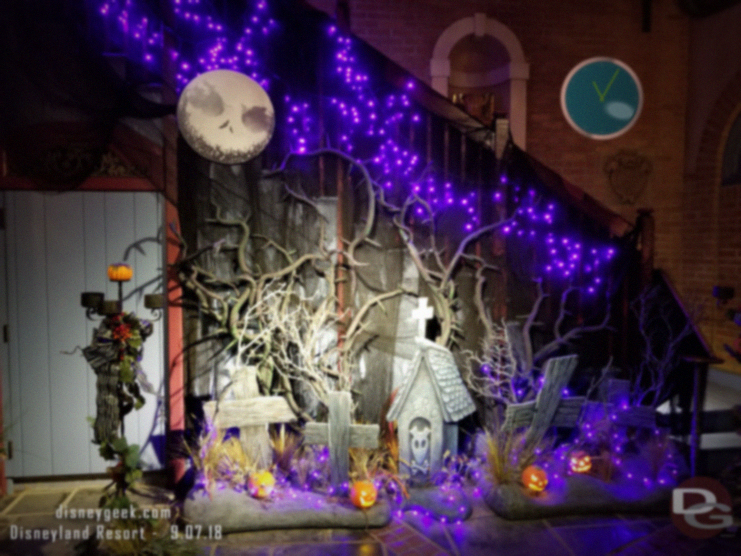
11.05
